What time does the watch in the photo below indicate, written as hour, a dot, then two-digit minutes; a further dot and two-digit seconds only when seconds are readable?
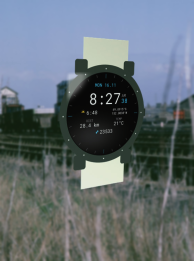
8.27
